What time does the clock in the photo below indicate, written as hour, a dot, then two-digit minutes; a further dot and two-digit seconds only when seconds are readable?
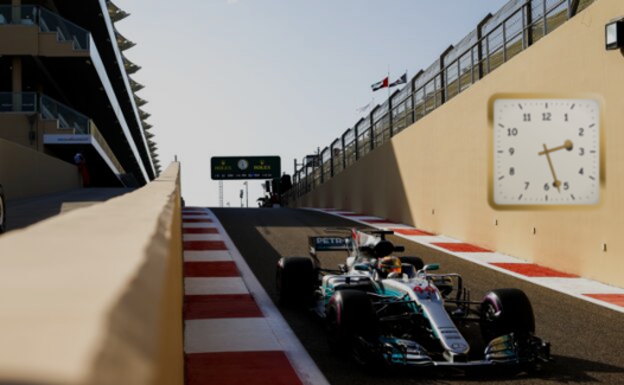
2.27
